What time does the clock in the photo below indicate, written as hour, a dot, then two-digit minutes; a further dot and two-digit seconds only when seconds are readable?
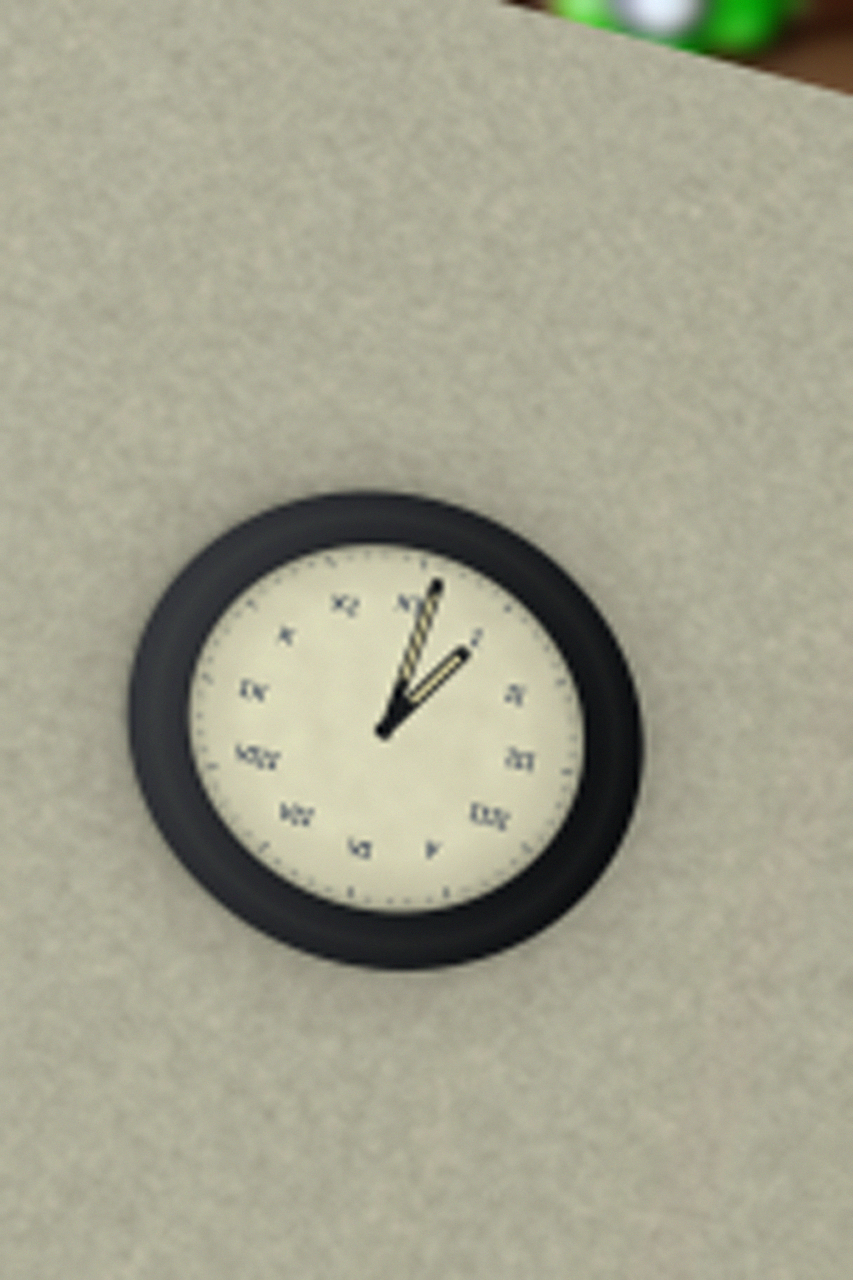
1.01
